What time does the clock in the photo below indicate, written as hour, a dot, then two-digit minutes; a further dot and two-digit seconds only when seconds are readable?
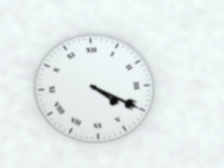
4.20
